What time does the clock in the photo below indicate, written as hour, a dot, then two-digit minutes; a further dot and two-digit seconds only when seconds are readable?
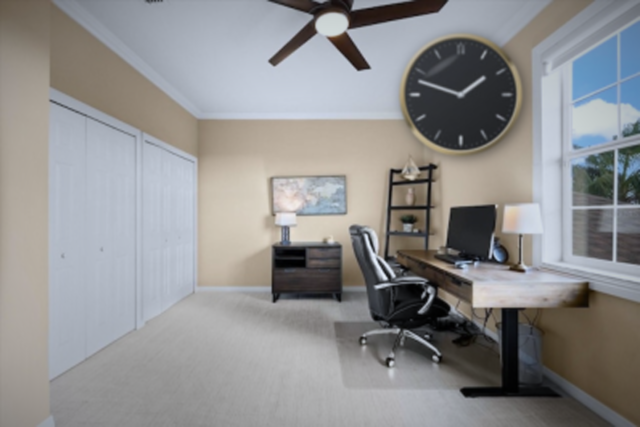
1.48
